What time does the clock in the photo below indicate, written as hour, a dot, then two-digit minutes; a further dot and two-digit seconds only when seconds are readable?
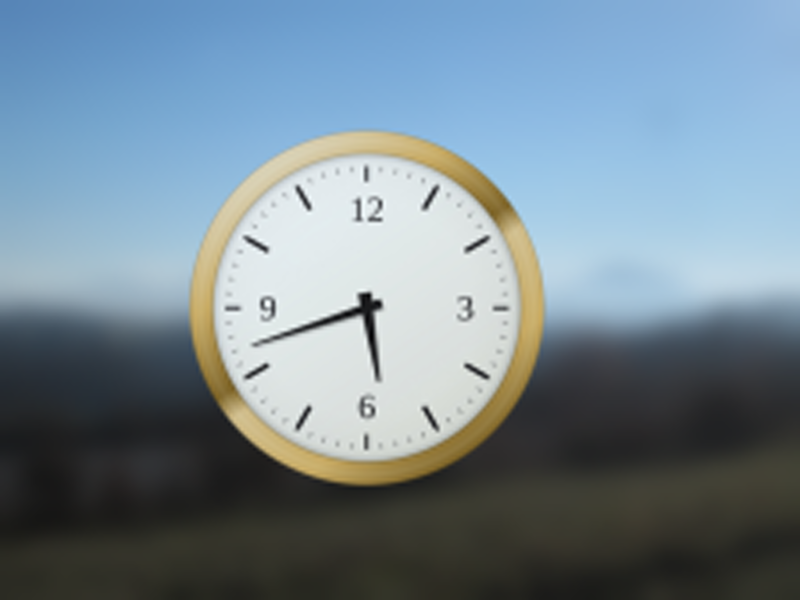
5.42
